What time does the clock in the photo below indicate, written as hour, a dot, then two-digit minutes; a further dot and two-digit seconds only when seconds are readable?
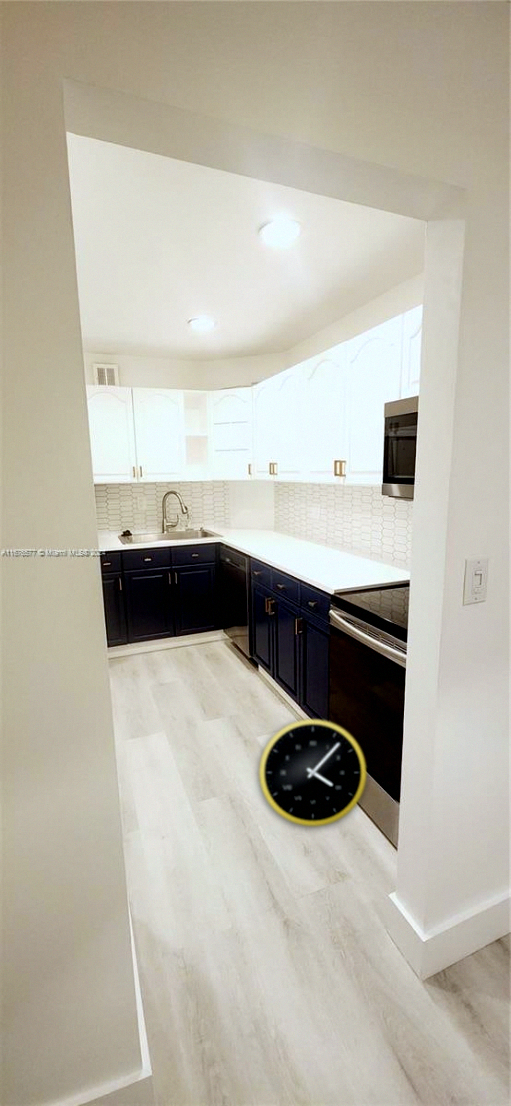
4.07
